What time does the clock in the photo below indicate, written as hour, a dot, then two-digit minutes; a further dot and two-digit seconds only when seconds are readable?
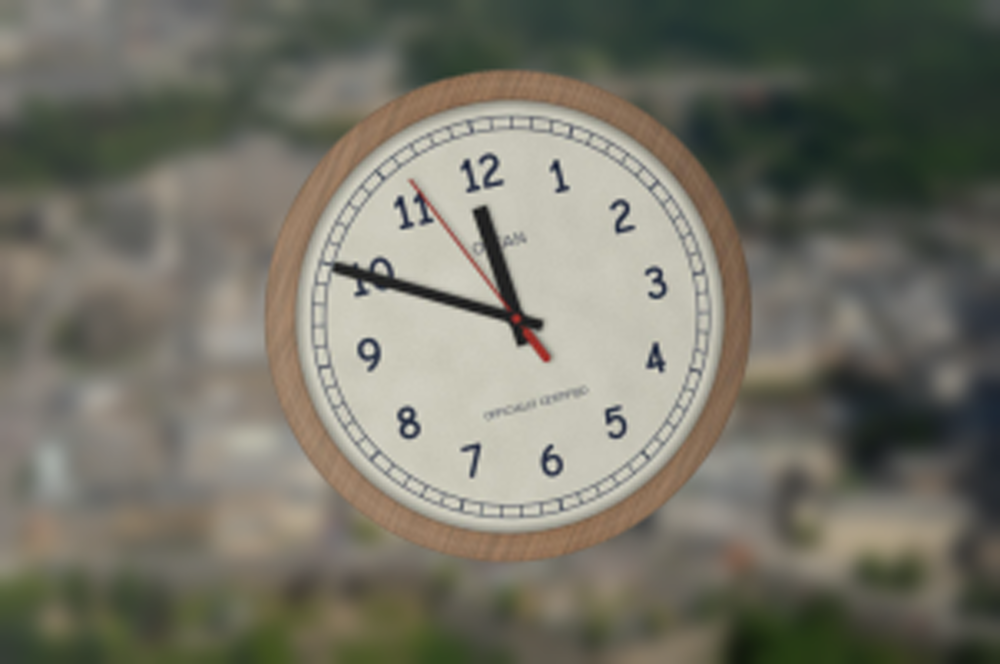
11.49.56
